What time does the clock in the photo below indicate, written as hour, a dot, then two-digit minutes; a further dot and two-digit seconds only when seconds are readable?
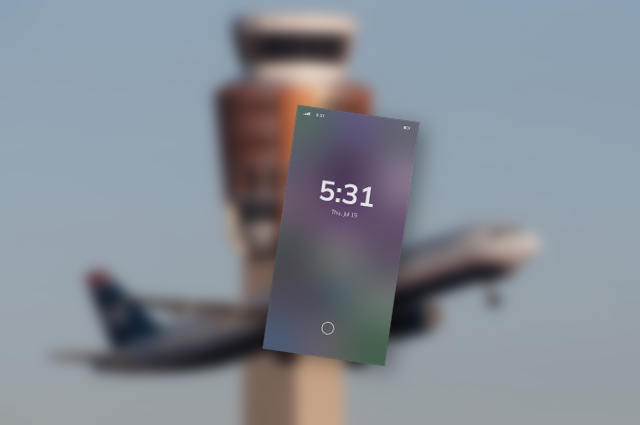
5.31
